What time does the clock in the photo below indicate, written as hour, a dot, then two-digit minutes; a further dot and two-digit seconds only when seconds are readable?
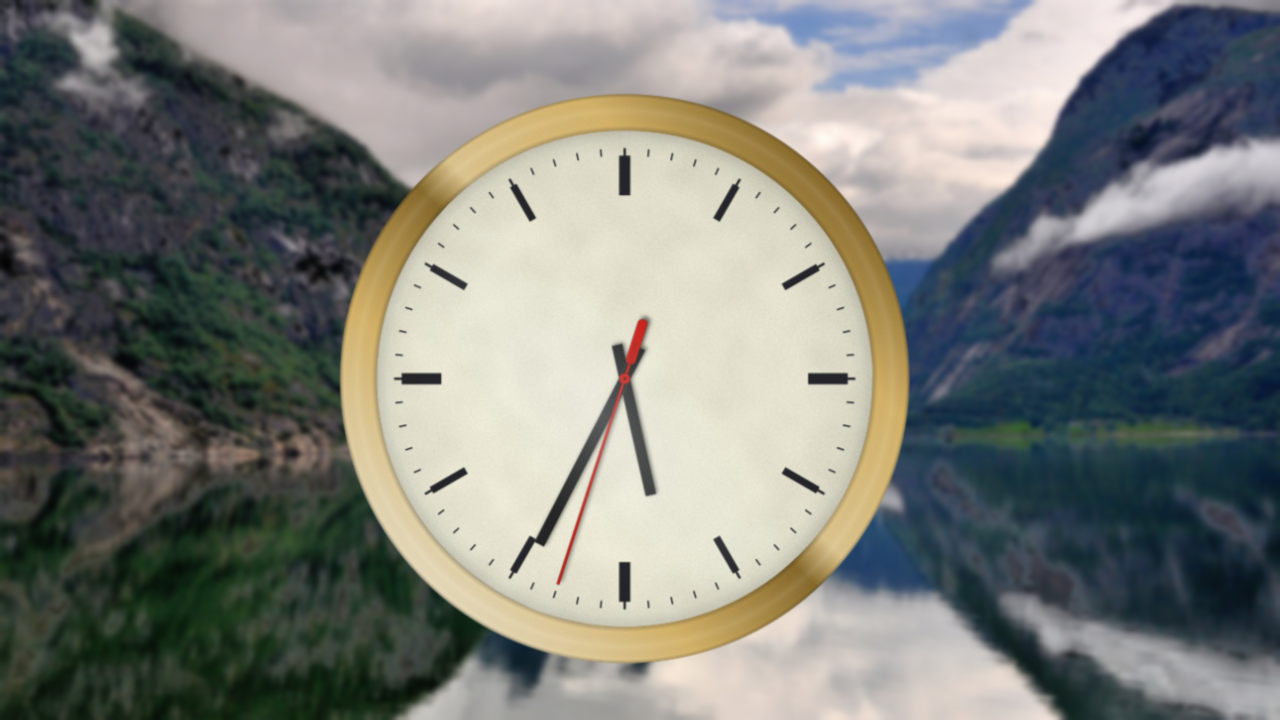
5.34.33
